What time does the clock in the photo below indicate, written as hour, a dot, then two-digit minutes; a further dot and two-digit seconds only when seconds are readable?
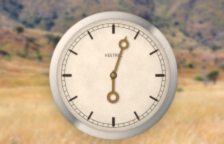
6.03
